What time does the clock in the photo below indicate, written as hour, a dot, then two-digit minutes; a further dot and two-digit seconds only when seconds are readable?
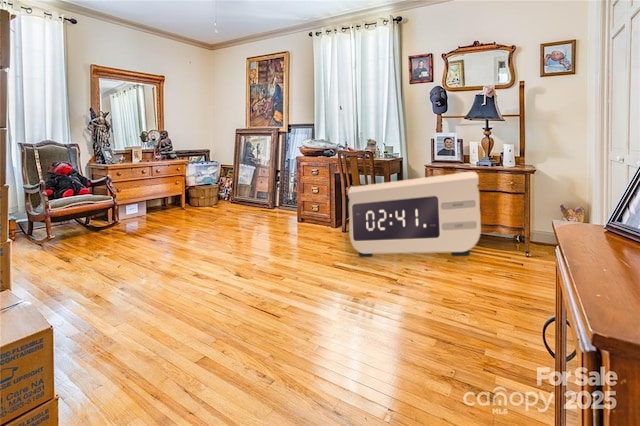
2.41
